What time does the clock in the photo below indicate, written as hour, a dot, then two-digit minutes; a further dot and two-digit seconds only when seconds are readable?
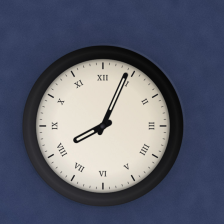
8.04
